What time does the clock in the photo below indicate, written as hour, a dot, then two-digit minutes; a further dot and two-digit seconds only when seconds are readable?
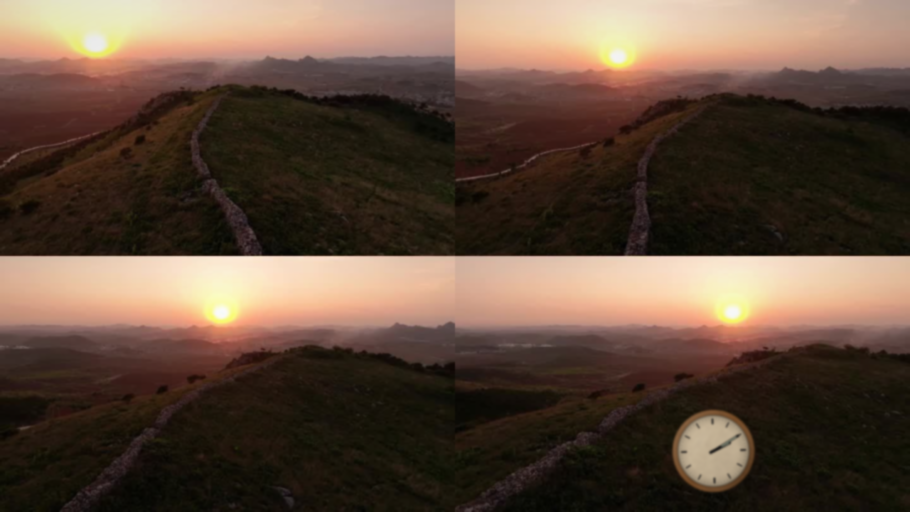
2.10
